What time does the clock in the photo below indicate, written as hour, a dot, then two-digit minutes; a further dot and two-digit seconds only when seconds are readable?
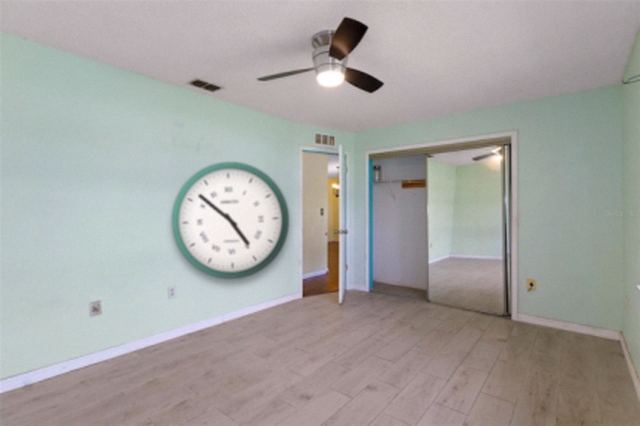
4.52
